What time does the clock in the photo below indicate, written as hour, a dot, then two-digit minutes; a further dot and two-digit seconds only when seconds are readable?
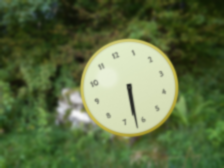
6.32
